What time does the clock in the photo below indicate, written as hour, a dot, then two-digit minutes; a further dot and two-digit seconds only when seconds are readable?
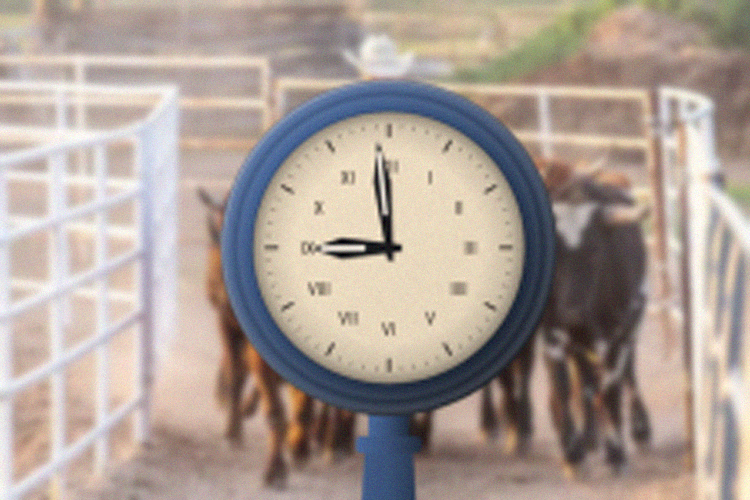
8.59
